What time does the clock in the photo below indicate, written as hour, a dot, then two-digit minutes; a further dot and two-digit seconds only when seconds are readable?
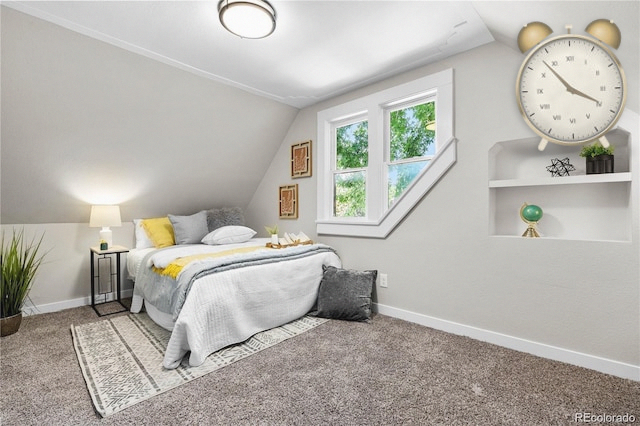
3.53
